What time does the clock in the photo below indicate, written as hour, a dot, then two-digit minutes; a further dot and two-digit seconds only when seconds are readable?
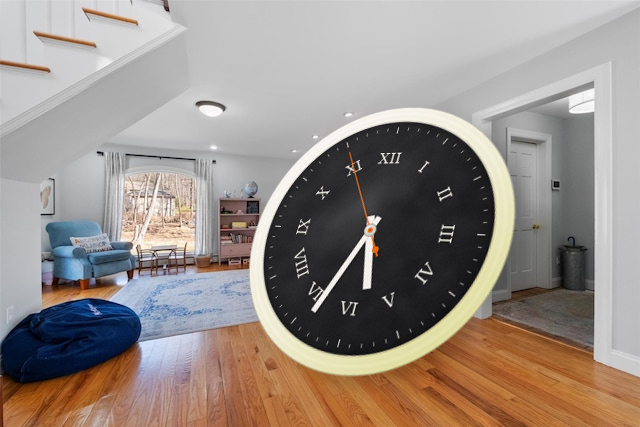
5.33.55
